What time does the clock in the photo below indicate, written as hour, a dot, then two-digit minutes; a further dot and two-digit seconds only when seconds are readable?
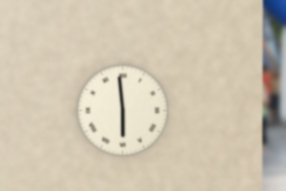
5.59
